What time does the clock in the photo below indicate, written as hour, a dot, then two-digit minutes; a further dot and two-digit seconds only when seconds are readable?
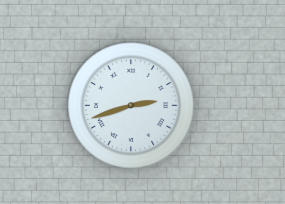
2.42
